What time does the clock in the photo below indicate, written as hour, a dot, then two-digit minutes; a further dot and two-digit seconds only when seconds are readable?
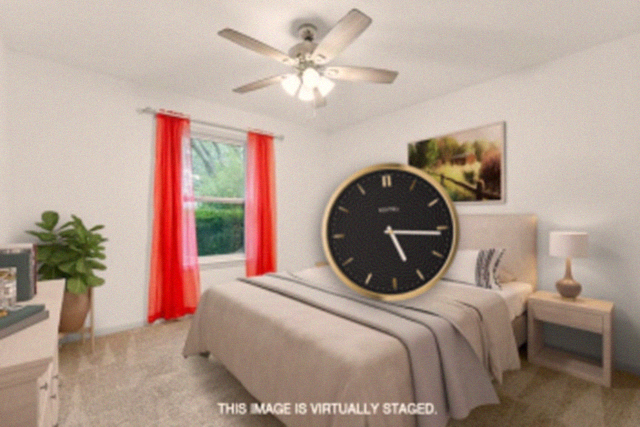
5.16
